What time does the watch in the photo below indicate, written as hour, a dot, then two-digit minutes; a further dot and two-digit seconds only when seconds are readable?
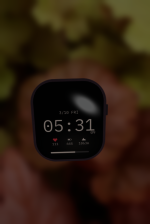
5.31
